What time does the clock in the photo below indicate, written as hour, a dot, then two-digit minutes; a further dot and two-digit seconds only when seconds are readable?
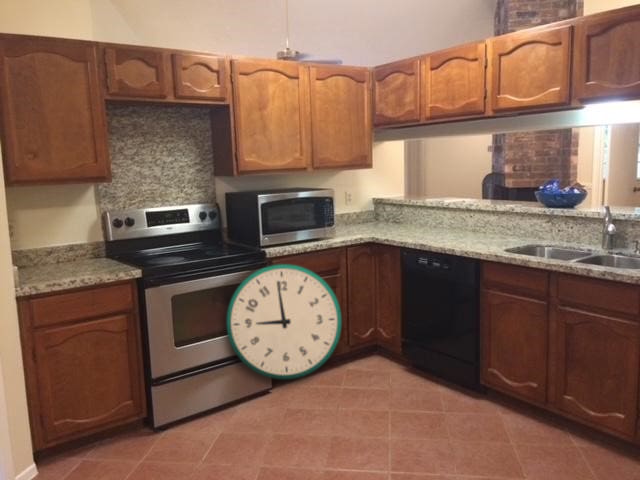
8.59
